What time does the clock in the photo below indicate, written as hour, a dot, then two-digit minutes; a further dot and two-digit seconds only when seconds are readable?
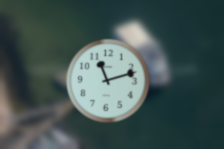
11.12
